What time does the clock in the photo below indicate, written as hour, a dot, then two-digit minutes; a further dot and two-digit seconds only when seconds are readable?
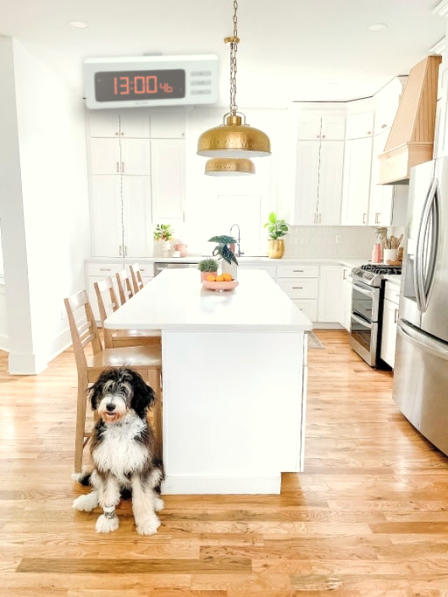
13.00.46
